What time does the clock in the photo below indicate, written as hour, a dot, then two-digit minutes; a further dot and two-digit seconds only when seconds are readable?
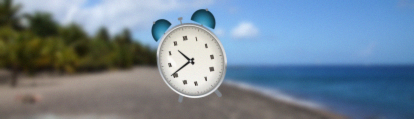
10.41
